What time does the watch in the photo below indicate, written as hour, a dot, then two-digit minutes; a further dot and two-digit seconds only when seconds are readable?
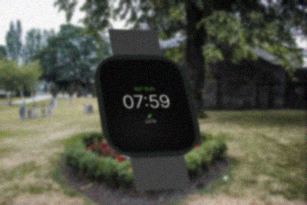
7.59
